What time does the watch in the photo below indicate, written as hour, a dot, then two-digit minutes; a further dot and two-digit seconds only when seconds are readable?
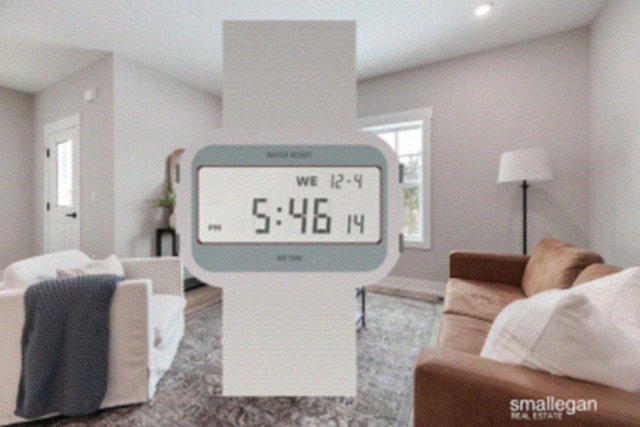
5.46.14
